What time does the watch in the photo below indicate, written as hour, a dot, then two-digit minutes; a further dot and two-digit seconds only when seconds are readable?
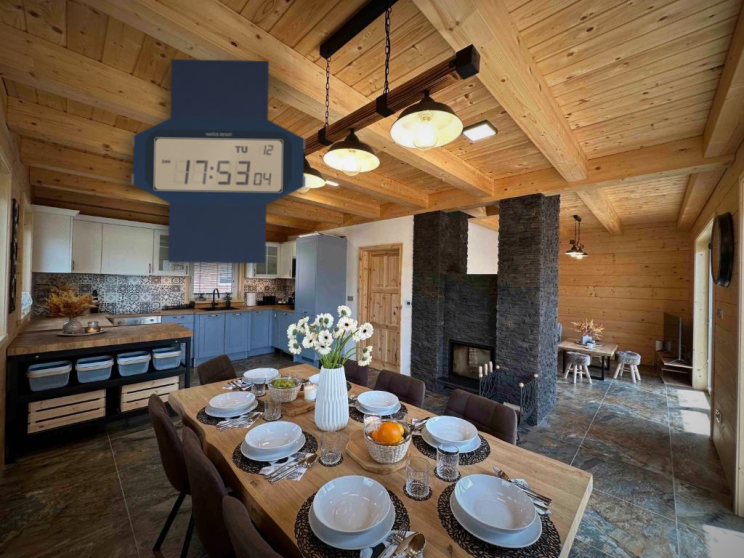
17.53.04
